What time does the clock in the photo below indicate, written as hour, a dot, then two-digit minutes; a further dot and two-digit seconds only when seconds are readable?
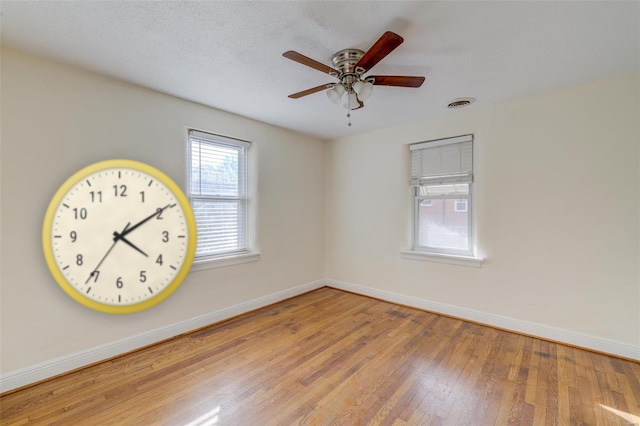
4.09.36
